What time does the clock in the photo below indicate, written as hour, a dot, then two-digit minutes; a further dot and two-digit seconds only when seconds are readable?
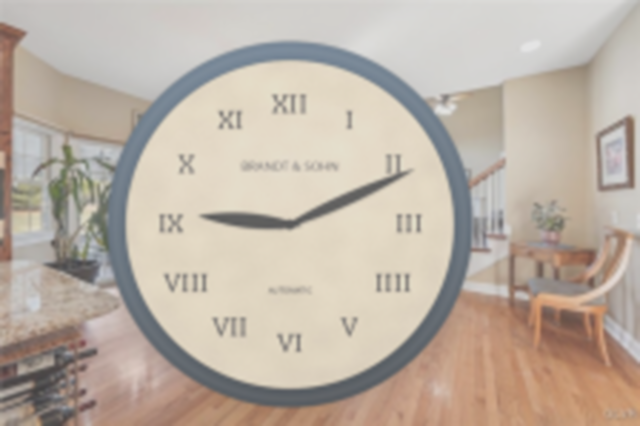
9.11
